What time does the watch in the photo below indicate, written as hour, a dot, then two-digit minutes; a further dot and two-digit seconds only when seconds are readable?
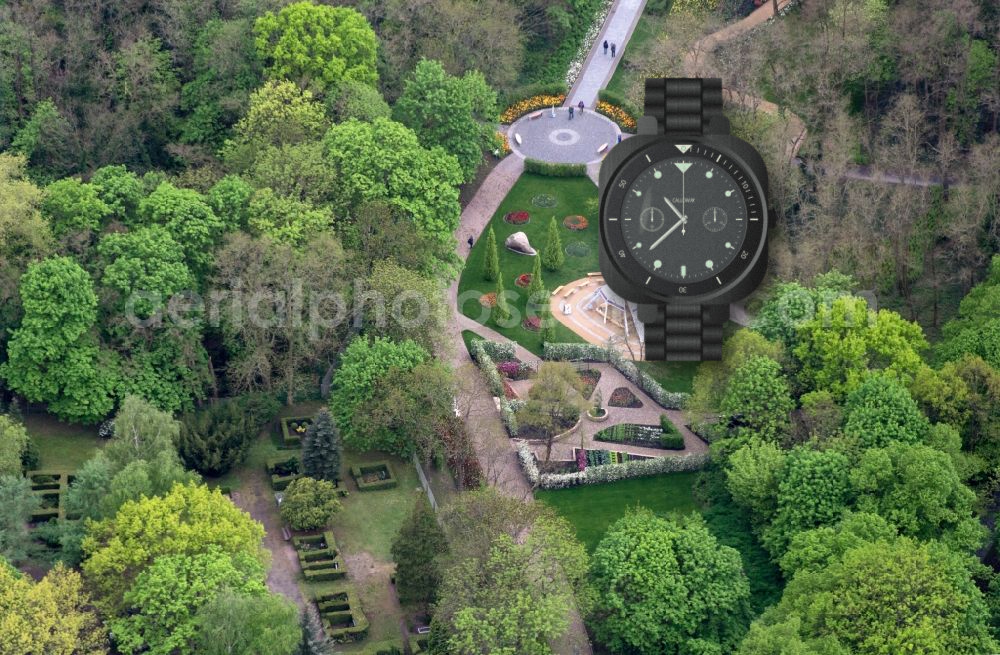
10.38
